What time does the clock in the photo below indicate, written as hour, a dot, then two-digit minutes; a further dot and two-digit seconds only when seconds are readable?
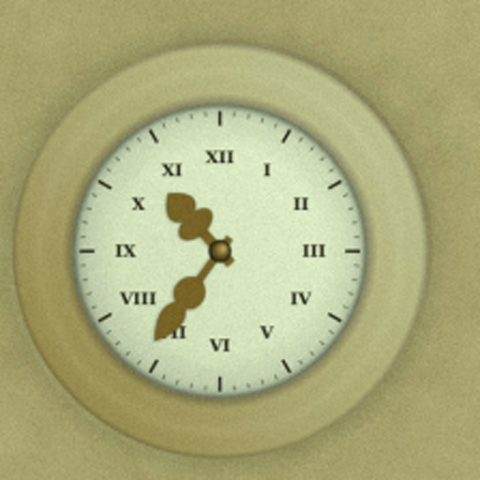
10.36
